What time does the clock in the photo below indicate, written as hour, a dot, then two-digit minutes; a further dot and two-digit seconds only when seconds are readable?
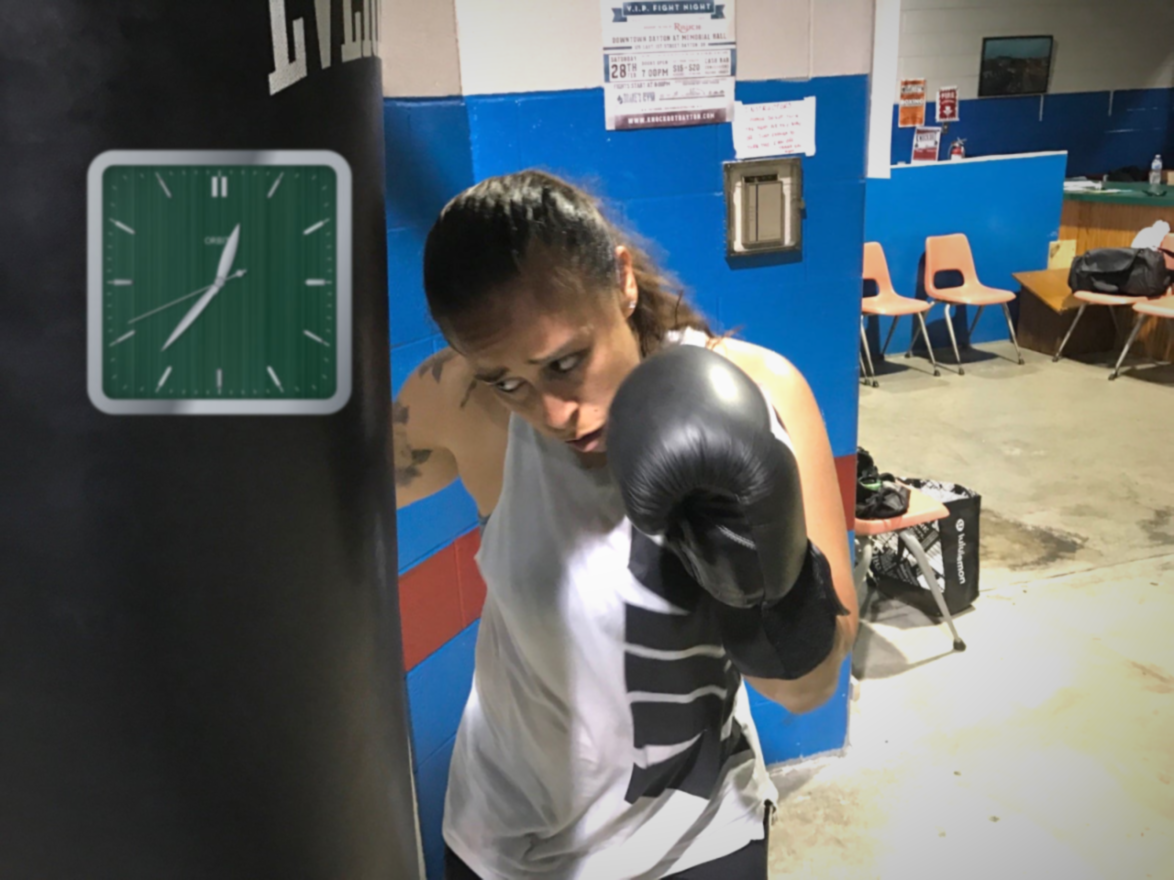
12.36.41
